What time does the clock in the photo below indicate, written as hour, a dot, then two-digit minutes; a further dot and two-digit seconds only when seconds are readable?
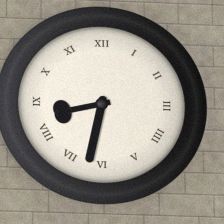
8.32
